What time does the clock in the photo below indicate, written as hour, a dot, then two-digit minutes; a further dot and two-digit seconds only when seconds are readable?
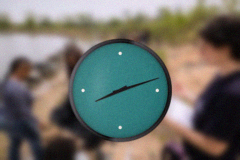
8.12
